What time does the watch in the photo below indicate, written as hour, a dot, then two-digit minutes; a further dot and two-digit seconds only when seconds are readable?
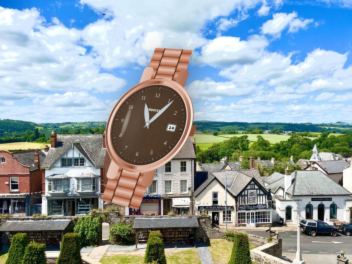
11.06
